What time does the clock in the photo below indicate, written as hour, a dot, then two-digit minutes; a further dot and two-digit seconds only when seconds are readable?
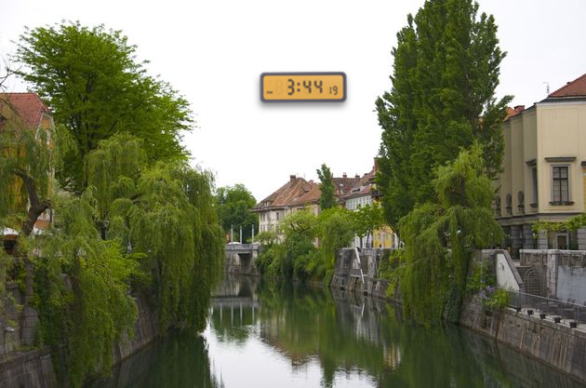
3.44.19
